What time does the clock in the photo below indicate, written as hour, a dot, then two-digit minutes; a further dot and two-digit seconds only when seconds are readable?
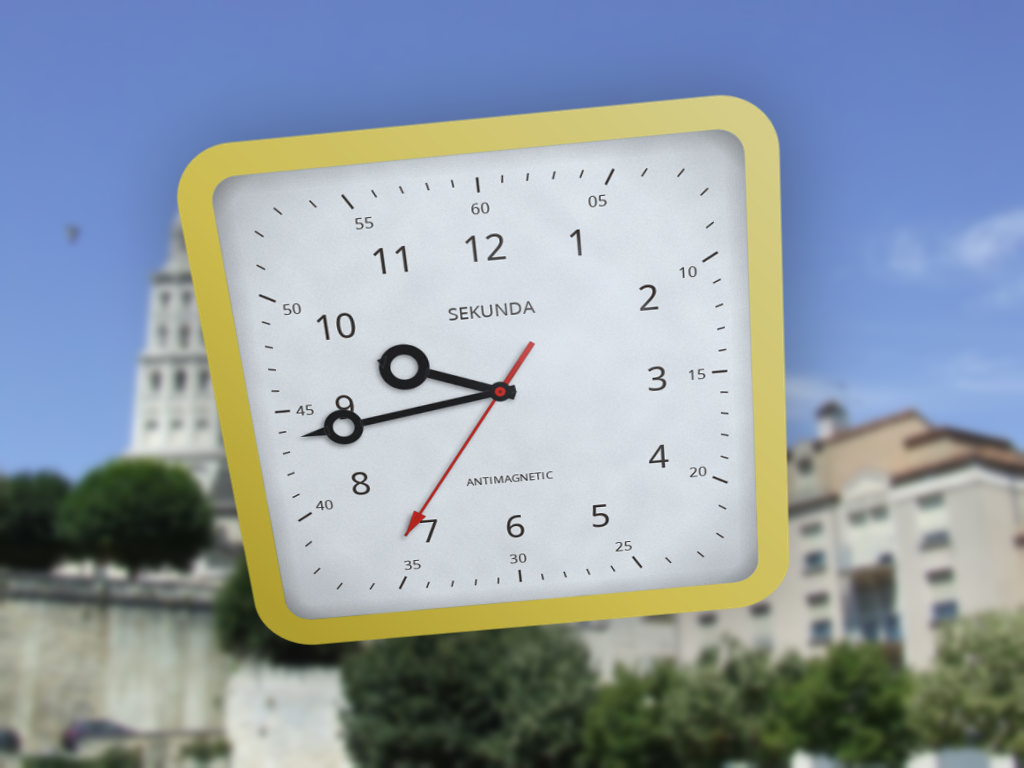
9.43.36
